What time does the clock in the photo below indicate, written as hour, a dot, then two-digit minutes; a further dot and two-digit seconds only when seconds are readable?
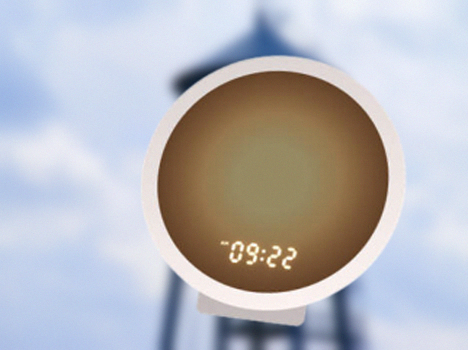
9.22
